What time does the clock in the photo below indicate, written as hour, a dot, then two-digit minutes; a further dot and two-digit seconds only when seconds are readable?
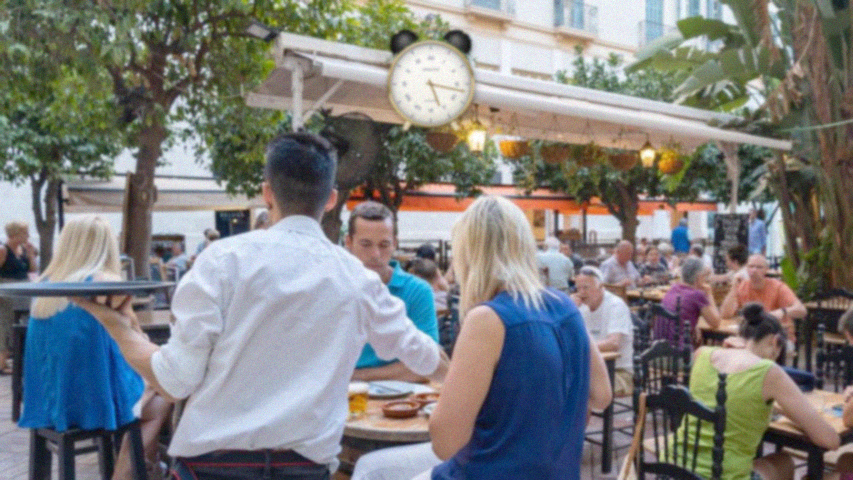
5.17
